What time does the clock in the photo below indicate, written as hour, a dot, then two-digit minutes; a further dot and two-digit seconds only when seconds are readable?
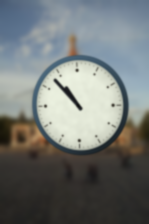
10.53
